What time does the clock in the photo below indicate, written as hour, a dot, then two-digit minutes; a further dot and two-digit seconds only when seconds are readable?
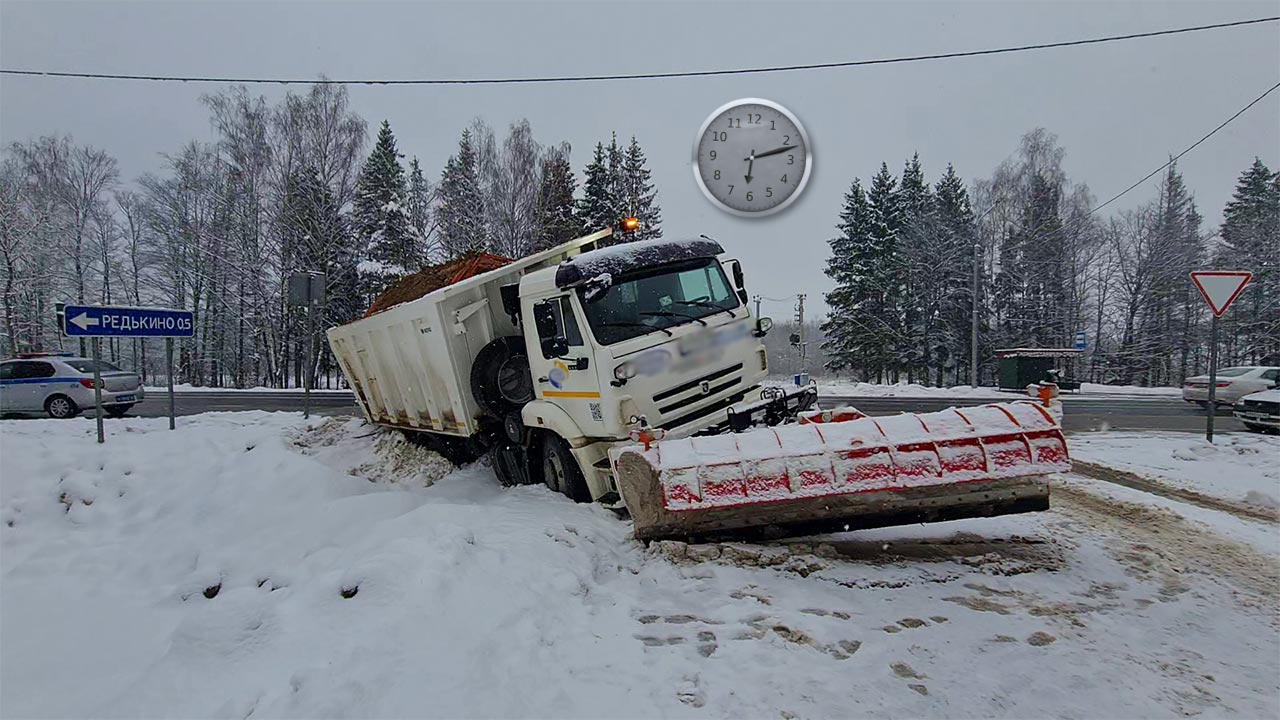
6.12
